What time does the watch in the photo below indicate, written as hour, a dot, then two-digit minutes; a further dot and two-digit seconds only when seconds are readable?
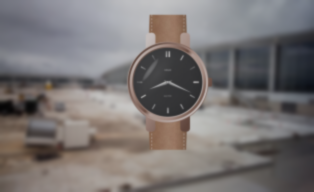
8.19
